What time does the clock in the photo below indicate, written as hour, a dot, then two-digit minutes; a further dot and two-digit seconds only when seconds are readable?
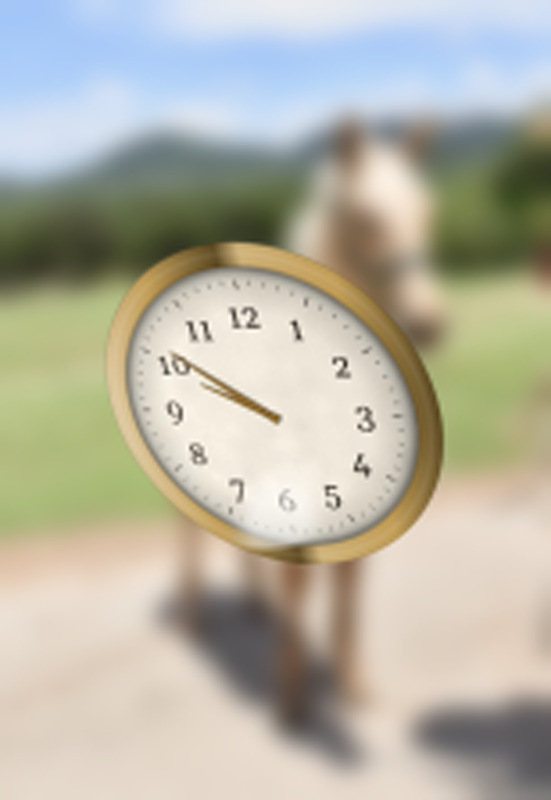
9.51
